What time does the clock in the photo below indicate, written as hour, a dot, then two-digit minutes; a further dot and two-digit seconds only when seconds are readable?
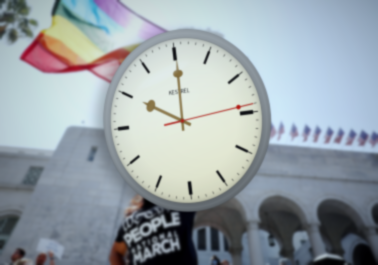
10.00.14
